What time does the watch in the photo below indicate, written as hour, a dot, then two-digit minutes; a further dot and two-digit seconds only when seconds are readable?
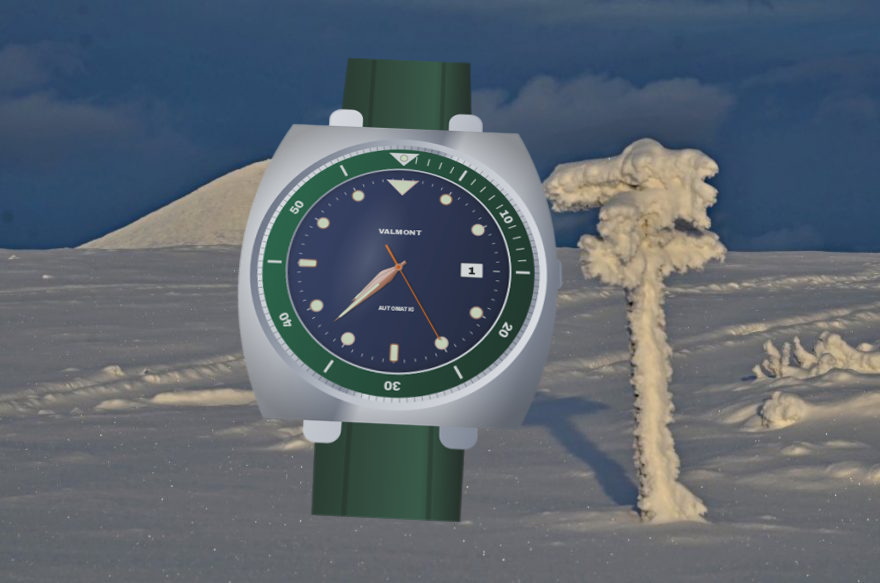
7.37.25
